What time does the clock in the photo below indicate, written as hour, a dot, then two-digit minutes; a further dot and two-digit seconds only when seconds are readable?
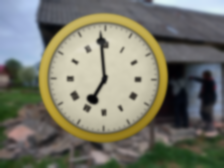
6.59
